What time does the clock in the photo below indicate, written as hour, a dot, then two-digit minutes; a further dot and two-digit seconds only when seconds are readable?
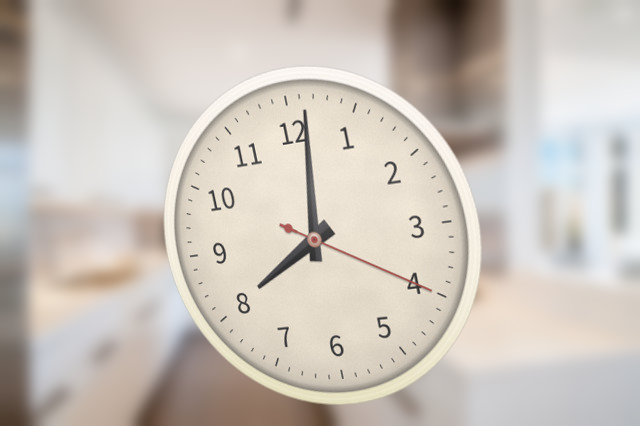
8.01.20
